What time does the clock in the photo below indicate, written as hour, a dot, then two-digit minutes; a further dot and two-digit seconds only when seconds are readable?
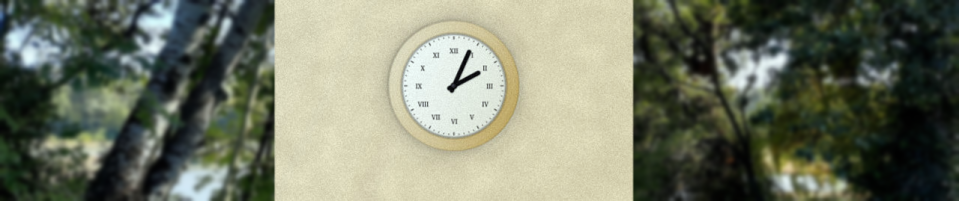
2.04
